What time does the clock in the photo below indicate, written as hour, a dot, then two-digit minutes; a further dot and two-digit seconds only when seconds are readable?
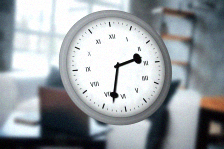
2.33
